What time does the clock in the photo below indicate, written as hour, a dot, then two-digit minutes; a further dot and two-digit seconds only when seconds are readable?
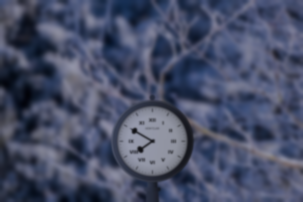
7.50
